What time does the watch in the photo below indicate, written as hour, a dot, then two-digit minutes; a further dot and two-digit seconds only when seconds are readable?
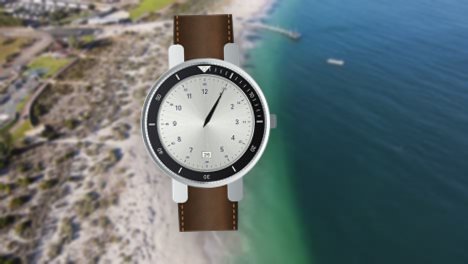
1.05
